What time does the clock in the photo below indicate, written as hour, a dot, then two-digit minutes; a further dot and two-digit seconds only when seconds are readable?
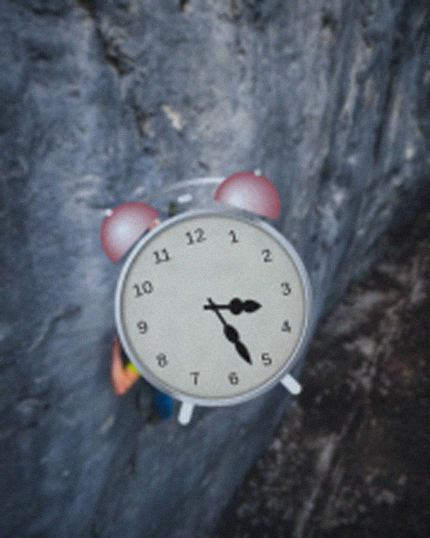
3.27
